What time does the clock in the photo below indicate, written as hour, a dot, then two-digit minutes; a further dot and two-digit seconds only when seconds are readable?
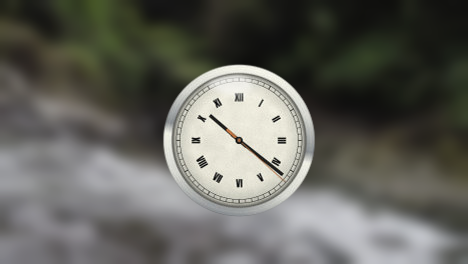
10.21.22
